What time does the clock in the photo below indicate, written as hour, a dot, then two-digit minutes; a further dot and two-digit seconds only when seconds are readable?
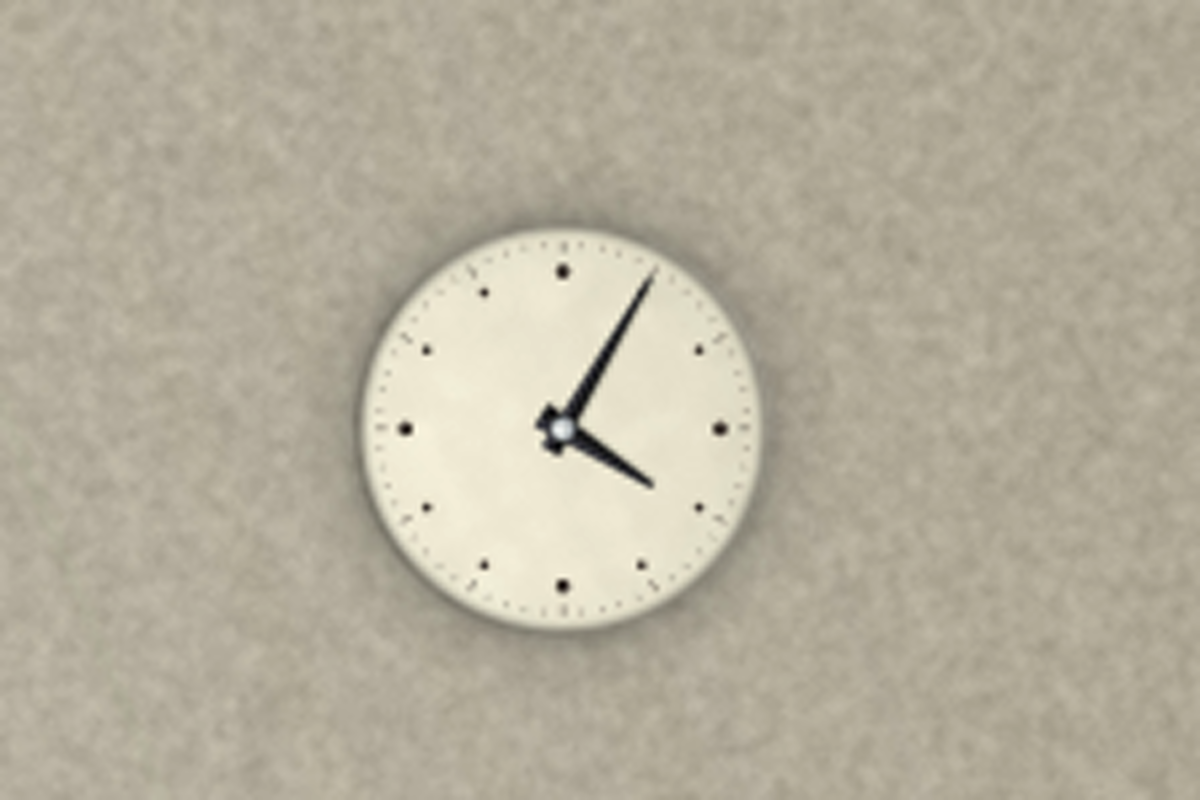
4.05
